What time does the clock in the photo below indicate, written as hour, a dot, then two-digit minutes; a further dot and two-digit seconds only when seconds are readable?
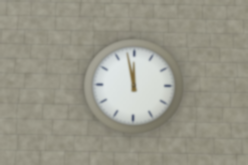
11.58
